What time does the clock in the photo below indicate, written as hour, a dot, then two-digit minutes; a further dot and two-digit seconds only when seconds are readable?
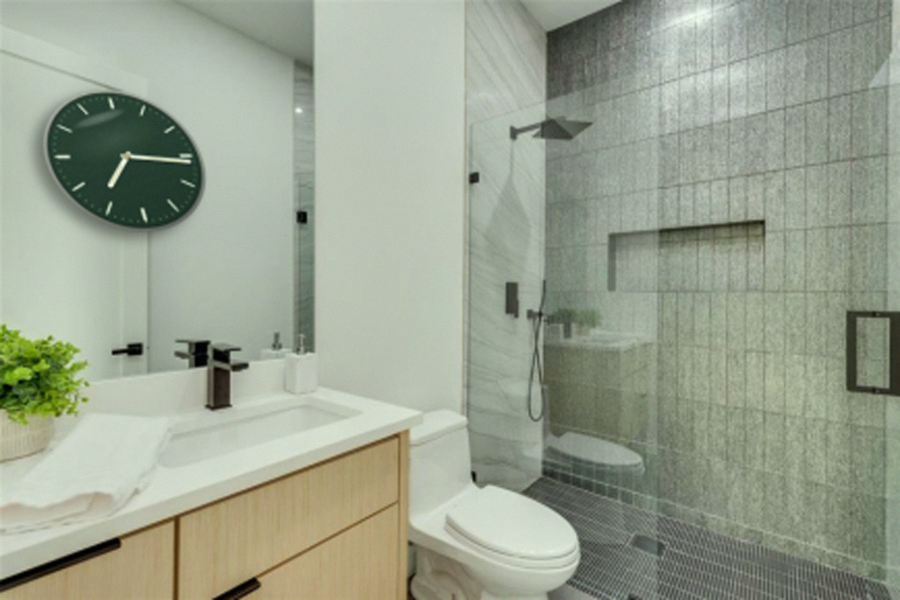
7.16
